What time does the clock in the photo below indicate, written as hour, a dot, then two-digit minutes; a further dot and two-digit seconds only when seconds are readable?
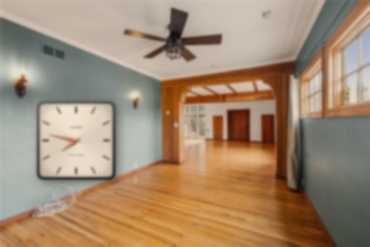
7.47
